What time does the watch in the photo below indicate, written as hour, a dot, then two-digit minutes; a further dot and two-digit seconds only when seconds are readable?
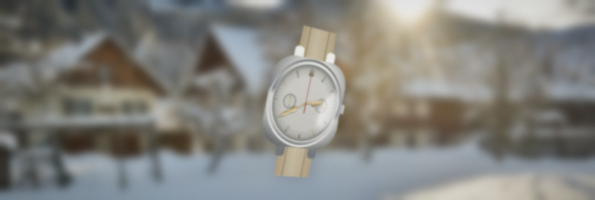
2.40
